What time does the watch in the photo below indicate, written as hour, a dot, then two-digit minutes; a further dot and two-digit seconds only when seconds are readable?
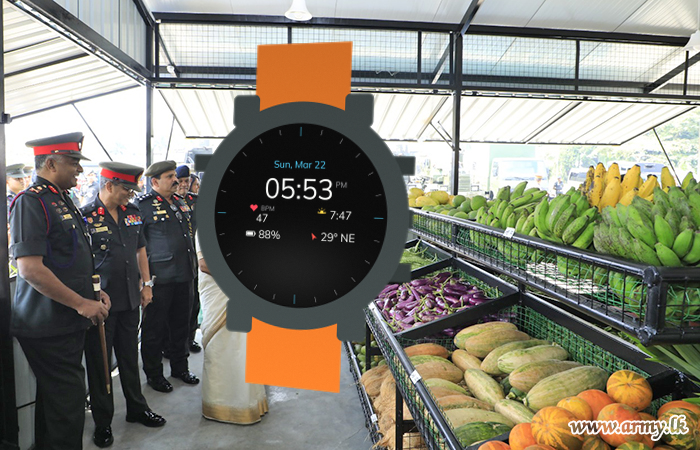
5.53
